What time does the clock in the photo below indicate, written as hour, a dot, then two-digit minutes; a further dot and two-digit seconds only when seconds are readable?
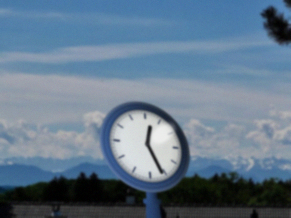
12.26
